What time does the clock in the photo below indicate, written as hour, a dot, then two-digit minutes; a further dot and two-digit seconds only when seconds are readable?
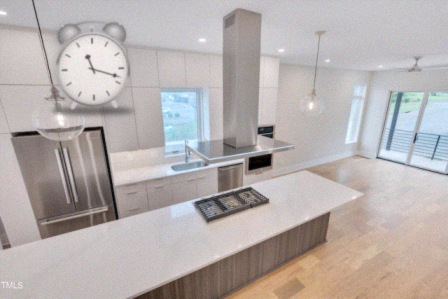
11.18
